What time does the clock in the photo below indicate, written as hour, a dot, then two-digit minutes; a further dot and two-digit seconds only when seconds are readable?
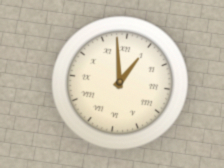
12.58
